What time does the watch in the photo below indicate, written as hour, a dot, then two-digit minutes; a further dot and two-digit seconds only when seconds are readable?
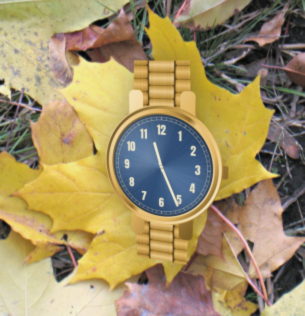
11.26
